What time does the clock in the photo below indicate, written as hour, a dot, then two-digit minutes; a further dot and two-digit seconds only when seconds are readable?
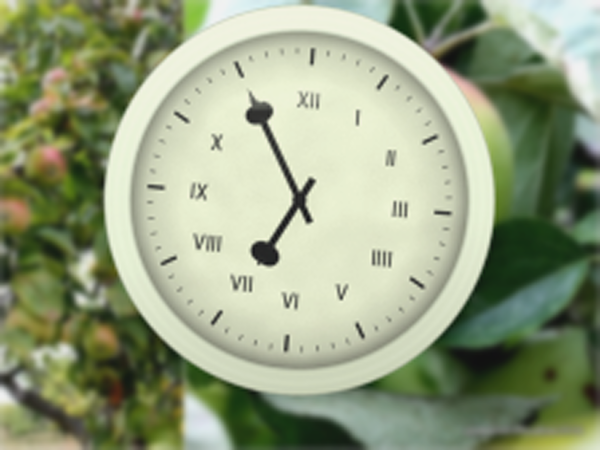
6.55
